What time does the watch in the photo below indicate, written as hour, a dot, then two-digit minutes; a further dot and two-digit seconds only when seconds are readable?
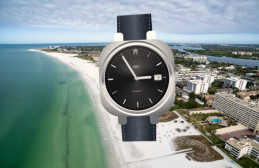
2.55
